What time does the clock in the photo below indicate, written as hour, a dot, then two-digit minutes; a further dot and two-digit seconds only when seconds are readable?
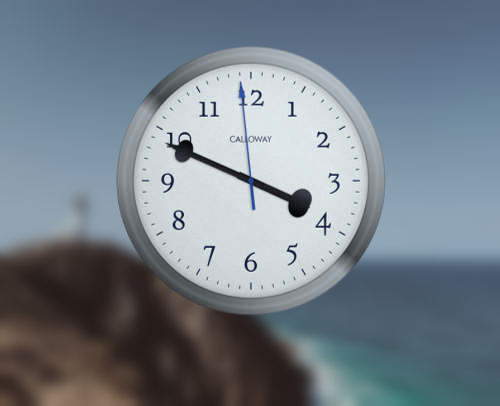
3.48.59
